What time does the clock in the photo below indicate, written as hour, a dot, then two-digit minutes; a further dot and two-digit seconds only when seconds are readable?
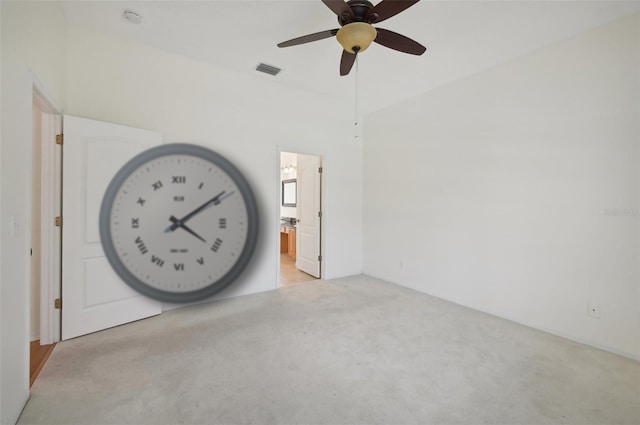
4.09.10
